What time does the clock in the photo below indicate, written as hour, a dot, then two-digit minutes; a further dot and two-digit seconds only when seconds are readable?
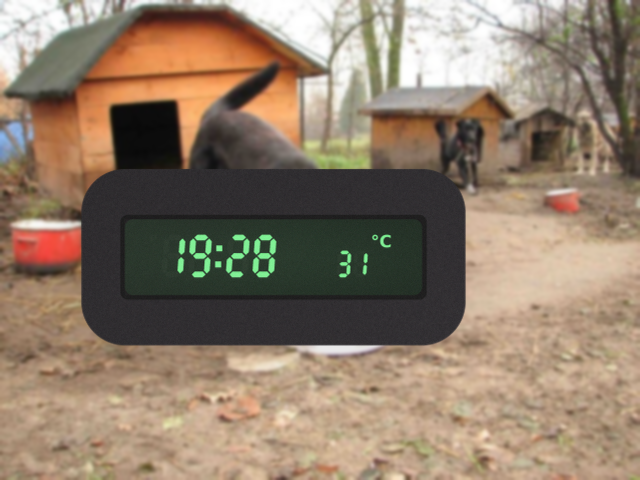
19.28
